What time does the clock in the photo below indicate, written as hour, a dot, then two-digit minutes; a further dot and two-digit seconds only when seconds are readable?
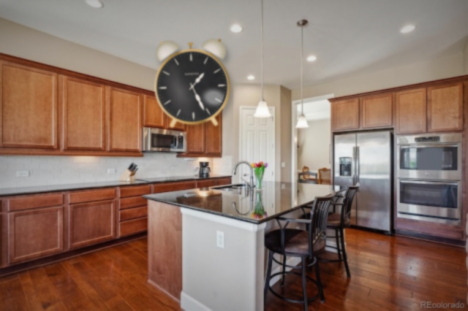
1.26
